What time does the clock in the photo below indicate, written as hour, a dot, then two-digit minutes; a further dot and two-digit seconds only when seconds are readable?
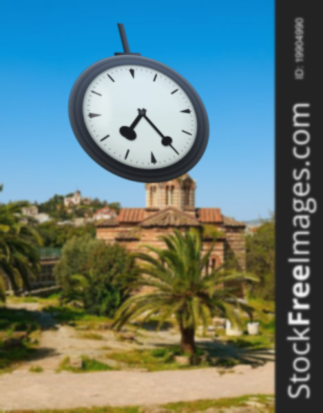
7.25
